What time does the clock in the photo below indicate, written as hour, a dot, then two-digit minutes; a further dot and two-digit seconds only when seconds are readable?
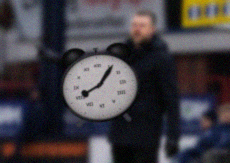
8.06
